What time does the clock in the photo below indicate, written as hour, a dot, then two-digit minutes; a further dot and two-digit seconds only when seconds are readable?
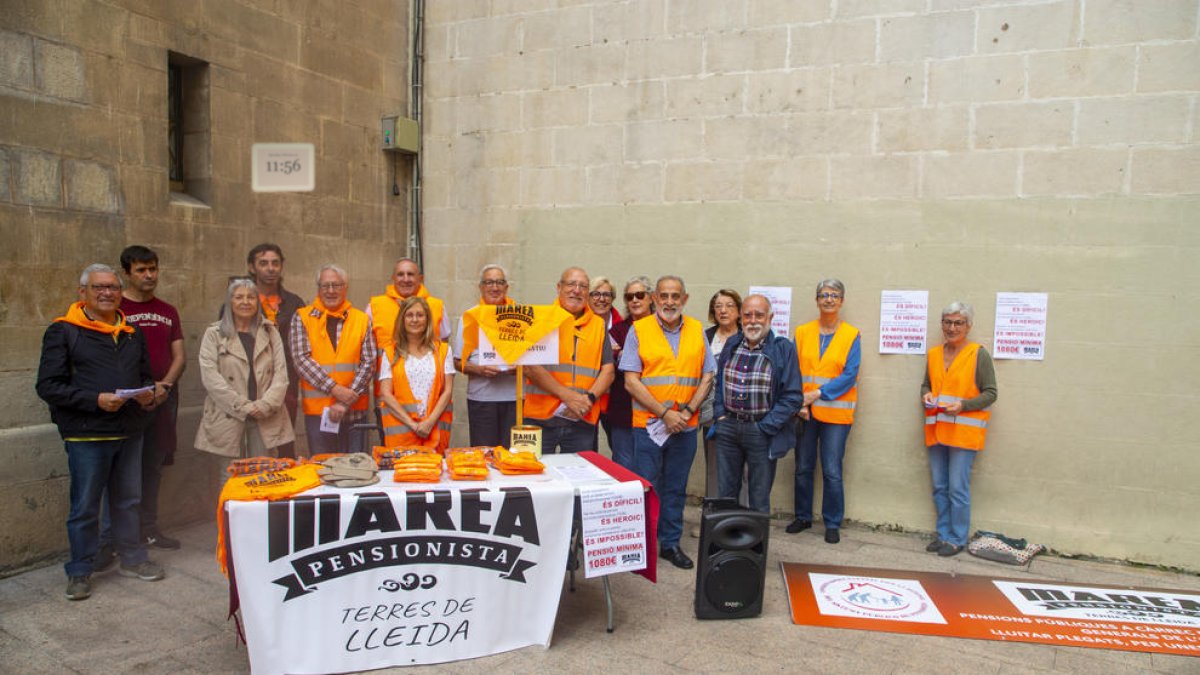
11.56
